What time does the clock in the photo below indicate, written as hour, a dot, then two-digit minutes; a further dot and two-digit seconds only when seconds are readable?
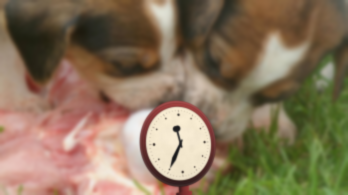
11.35
